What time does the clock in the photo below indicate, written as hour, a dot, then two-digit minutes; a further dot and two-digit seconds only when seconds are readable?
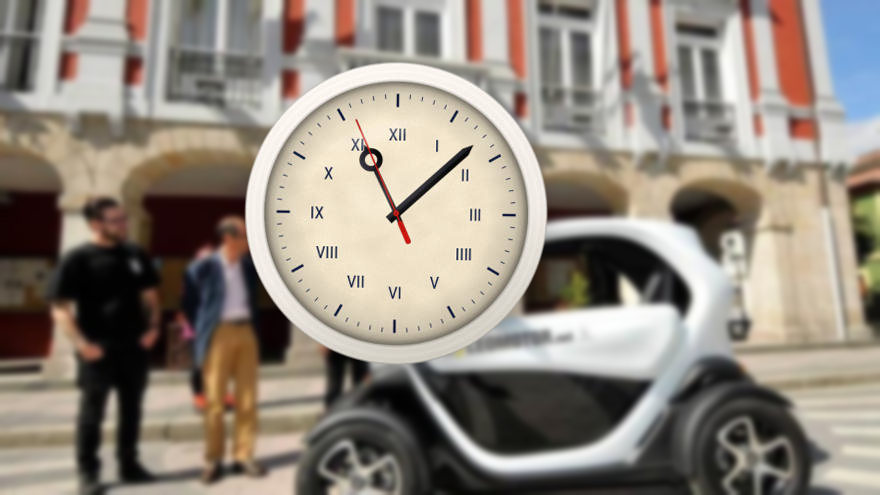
11.07.56
